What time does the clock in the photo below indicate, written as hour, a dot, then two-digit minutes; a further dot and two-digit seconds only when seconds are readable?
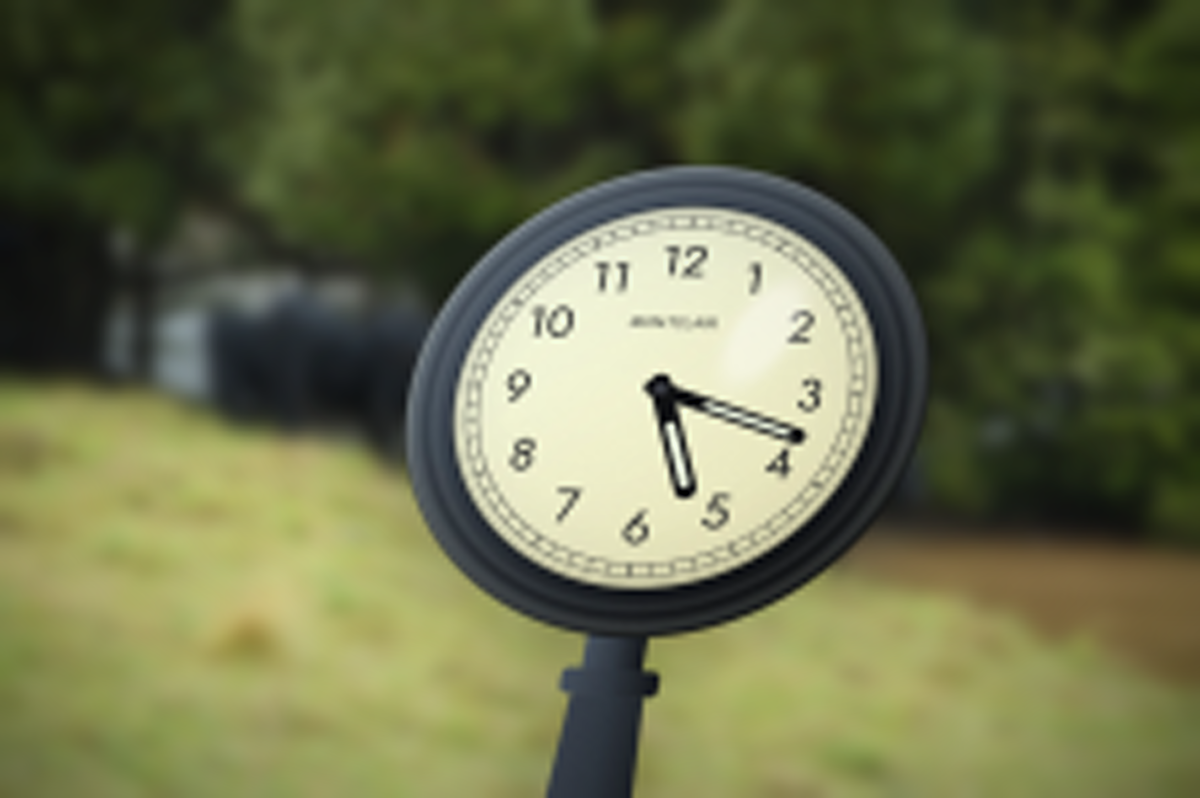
5.18
